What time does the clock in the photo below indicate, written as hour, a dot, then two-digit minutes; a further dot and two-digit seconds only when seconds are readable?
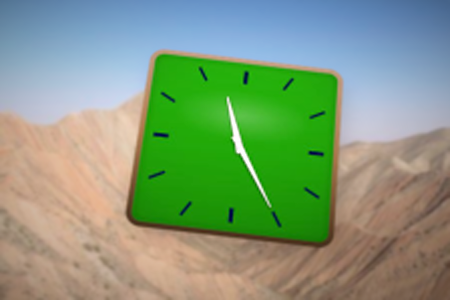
11.25
